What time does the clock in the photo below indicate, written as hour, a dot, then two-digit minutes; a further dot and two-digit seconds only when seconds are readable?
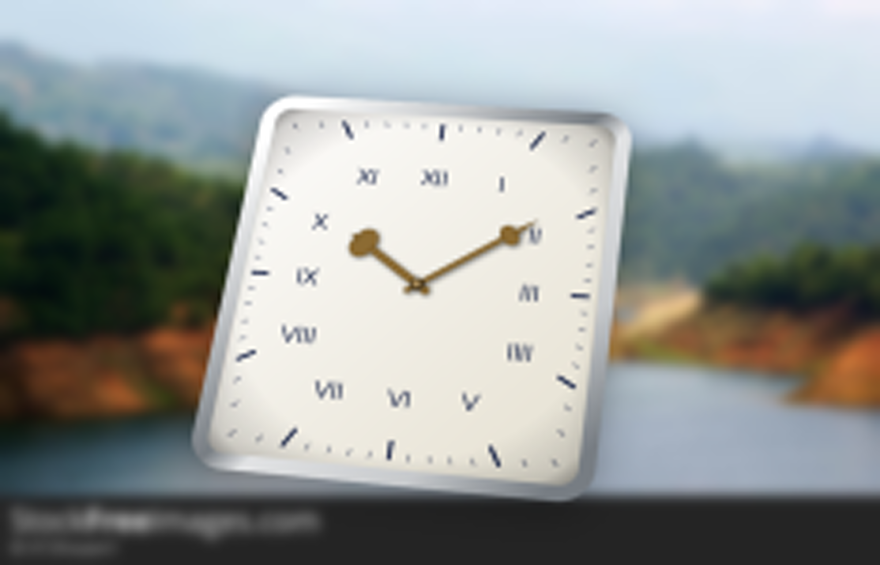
10.09
